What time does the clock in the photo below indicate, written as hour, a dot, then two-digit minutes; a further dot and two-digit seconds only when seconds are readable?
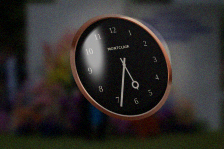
5.34
